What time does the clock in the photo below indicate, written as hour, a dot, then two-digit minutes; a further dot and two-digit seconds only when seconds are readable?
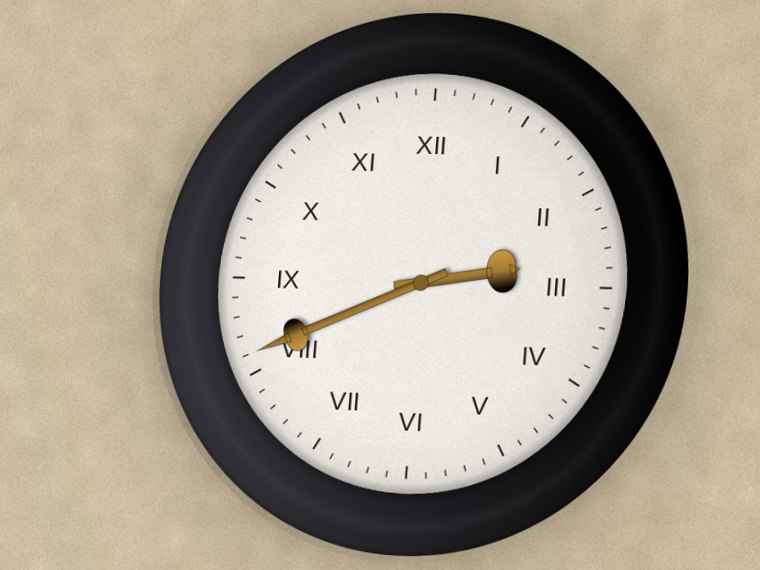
2.41
